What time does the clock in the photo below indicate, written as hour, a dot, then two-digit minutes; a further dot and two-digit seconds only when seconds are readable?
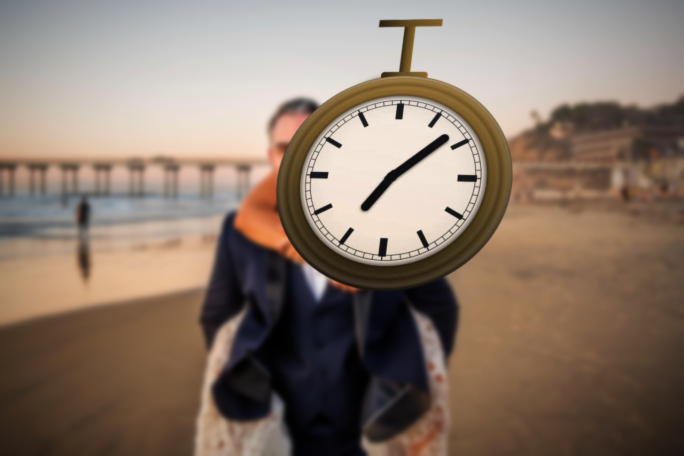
7.08
